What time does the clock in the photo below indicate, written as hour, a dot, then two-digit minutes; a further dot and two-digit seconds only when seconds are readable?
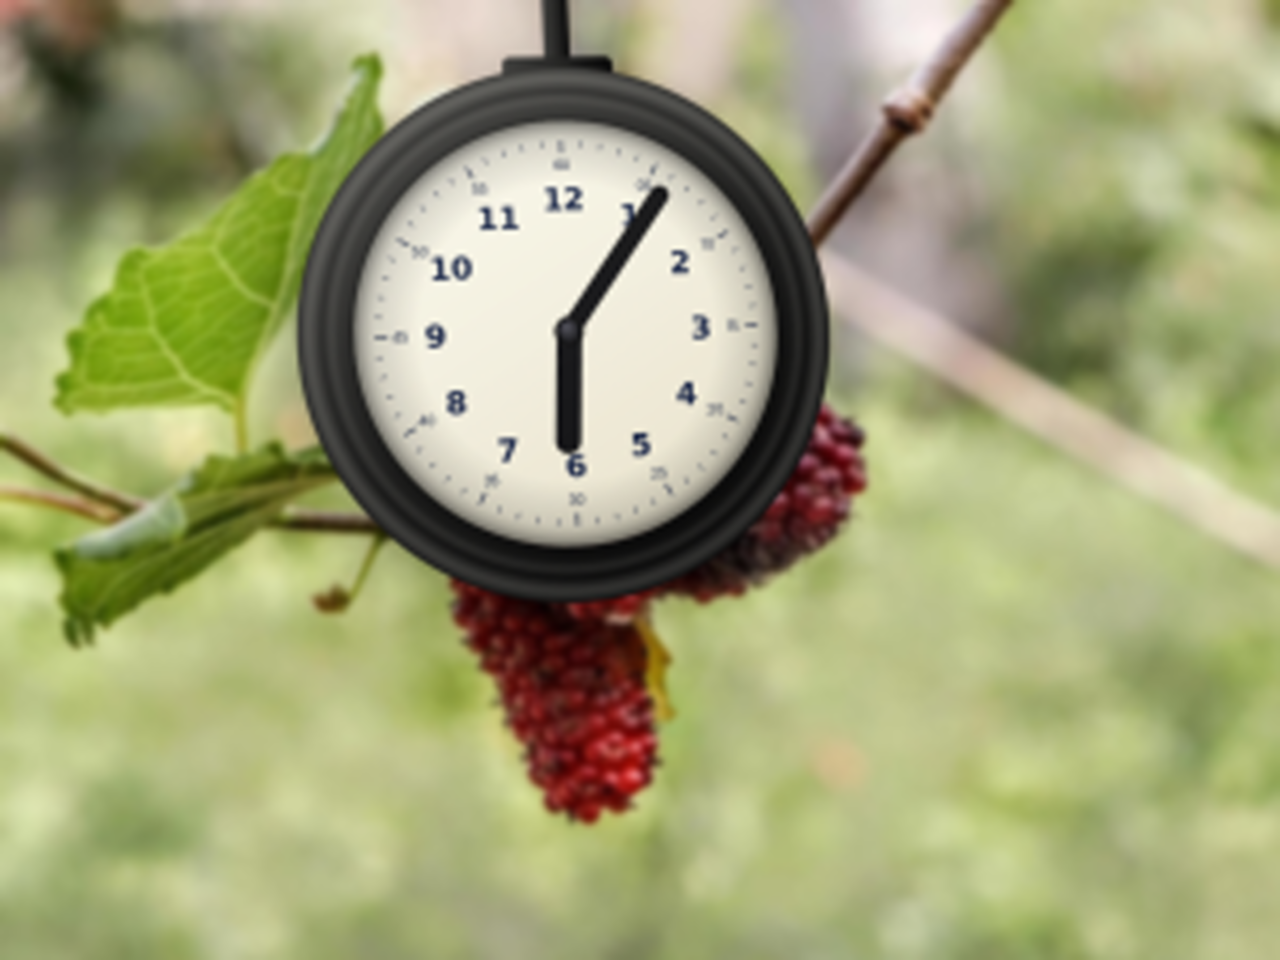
6.06
